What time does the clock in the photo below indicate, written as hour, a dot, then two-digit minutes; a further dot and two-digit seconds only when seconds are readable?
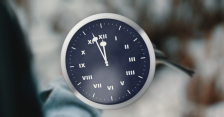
11.57
